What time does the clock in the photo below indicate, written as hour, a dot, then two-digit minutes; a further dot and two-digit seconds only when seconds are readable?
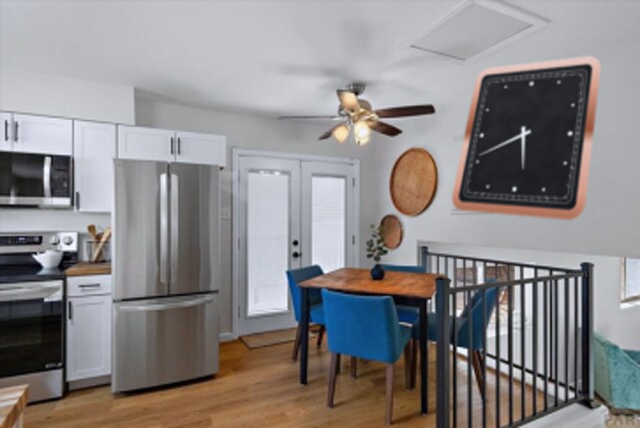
5.41
